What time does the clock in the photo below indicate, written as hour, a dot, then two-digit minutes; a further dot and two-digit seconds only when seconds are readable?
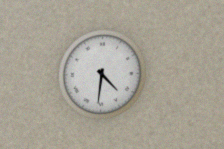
4.31
